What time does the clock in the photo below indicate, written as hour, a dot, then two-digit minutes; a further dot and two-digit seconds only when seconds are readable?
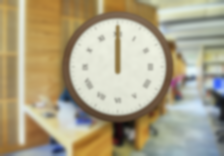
12.00
